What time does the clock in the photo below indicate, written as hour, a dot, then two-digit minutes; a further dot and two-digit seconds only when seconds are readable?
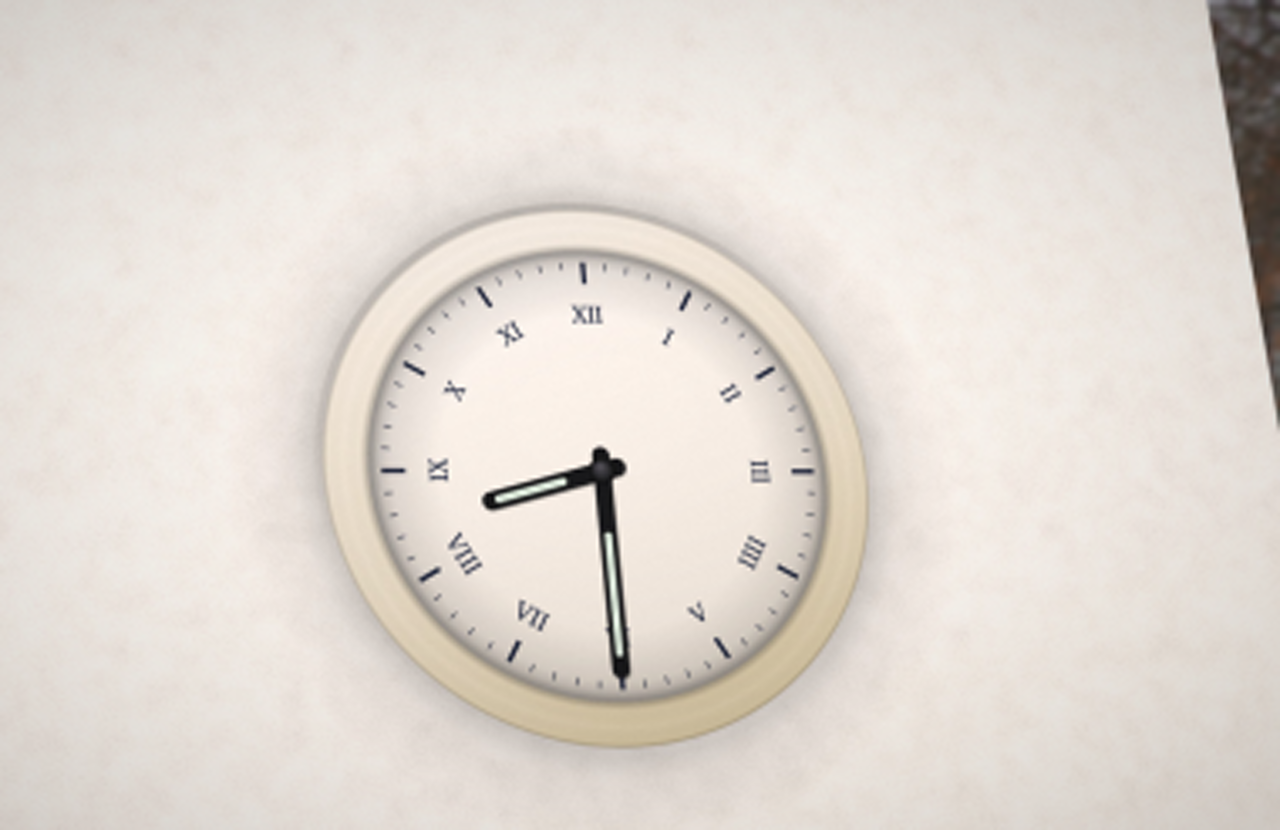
8.30
